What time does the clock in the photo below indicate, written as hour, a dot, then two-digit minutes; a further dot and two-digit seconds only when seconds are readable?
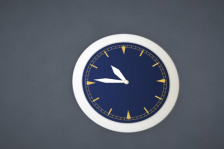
10.46
